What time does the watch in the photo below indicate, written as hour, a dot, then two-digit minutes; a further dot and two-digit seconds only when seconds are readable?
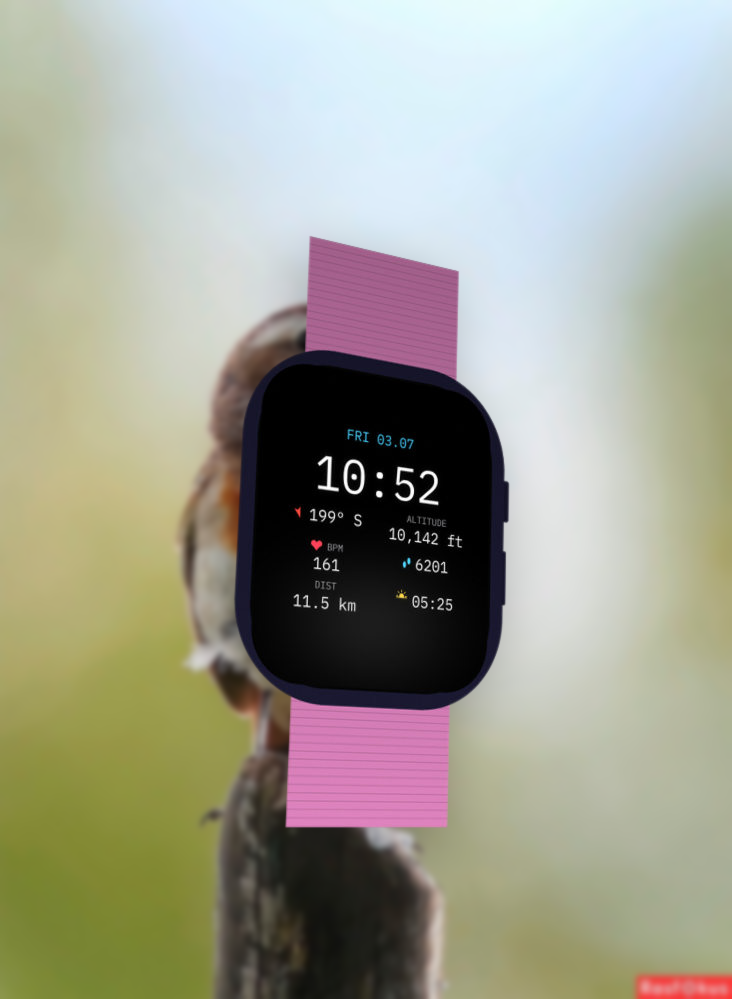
10.52
